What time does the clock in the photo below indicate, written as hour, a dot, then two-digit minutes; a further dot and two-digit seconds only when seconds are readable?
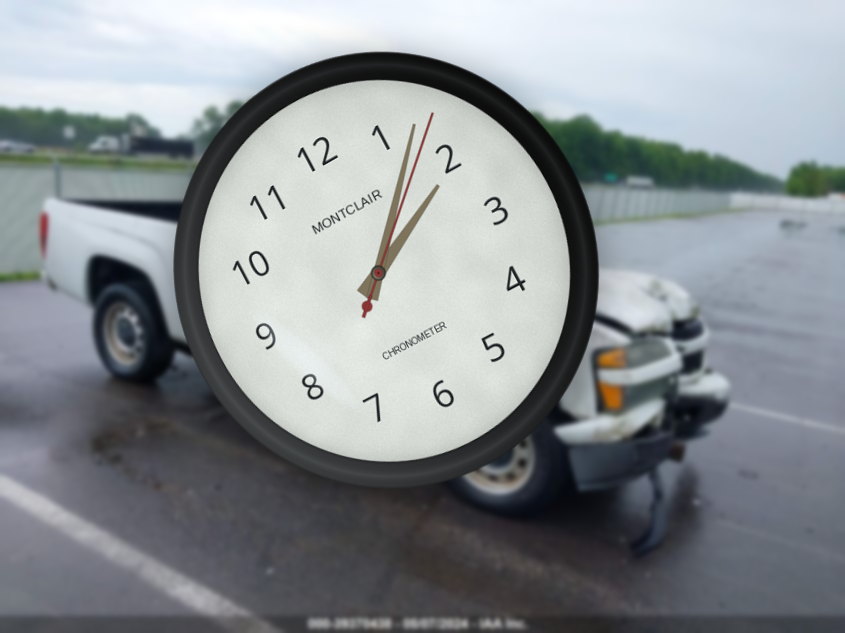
2.07.08
